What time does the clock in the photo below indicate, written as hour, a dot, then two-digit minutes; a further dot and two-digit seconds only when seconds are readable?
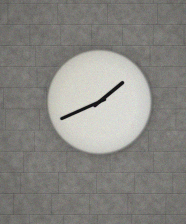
1.41
